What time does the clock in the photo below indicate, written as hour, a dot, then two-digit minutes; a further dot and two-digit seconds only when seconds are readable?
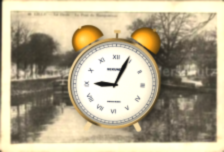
9.04
